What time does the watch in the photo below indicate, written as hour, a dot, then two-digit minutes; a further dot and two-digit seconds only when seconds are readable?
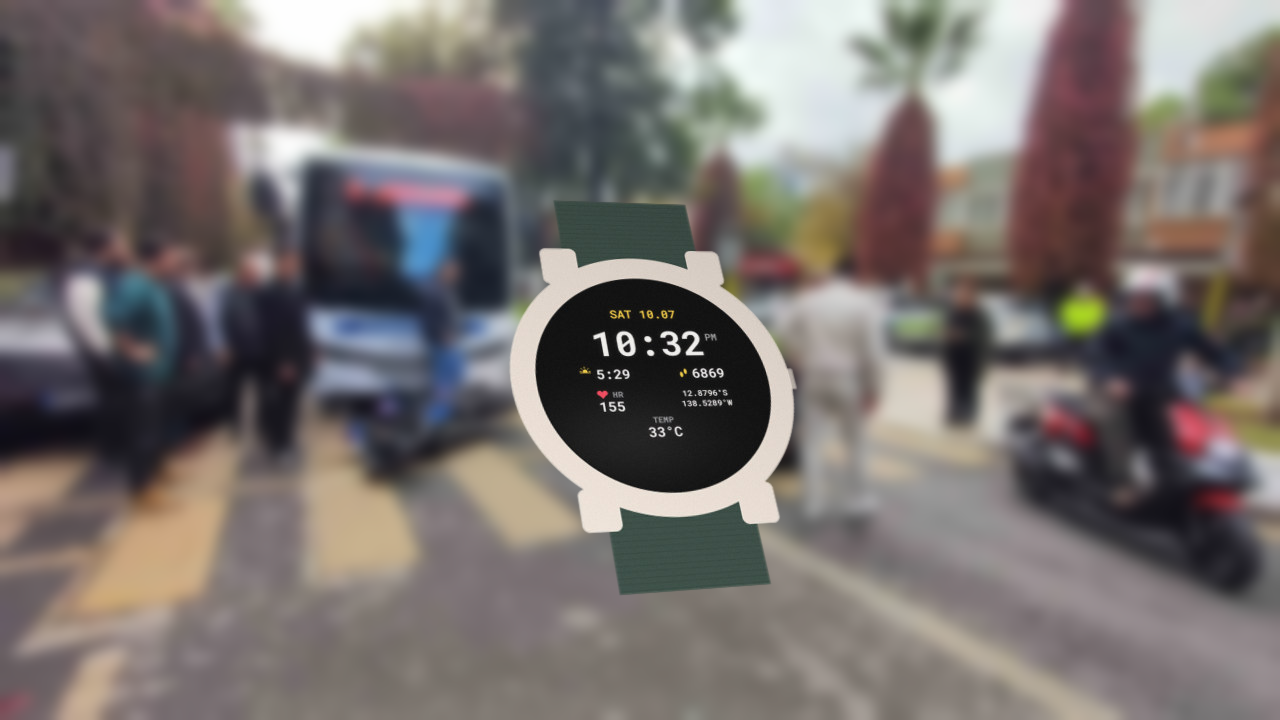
10.32
